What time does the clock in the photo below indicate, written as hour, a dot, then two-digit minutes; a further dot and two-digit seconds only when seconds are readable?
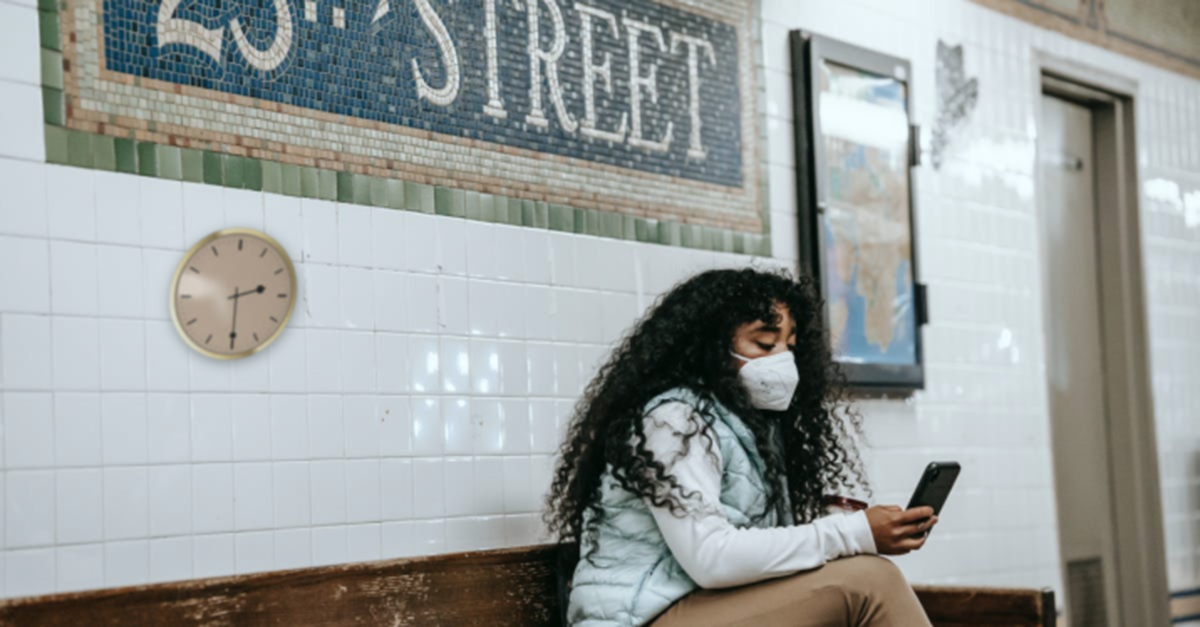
2.30
